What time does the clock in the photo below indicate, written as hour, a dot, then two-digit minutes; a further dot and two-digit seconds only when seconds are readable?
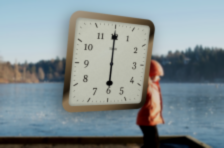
6.00
